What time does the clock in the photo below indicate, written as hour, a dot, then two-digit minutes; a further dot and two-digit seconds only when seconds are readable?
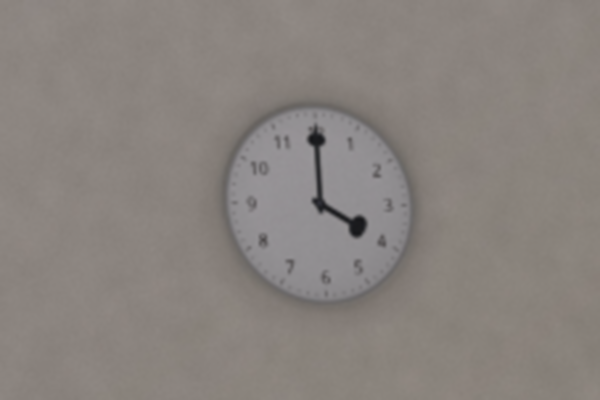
4.00
